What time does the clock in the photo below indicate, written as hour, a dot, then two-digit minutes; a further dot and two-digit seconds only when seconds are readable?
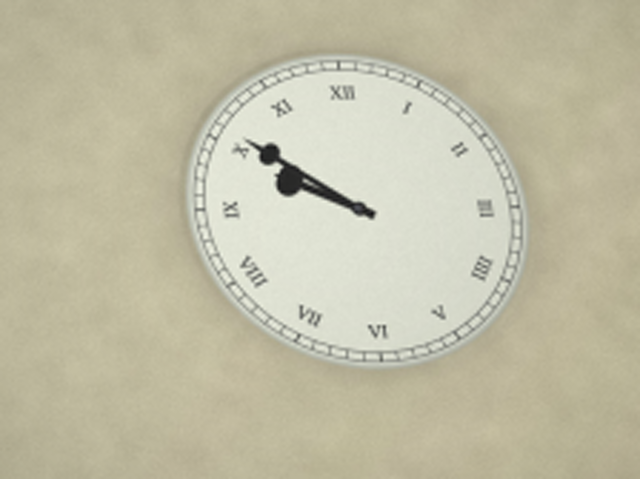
9.51
